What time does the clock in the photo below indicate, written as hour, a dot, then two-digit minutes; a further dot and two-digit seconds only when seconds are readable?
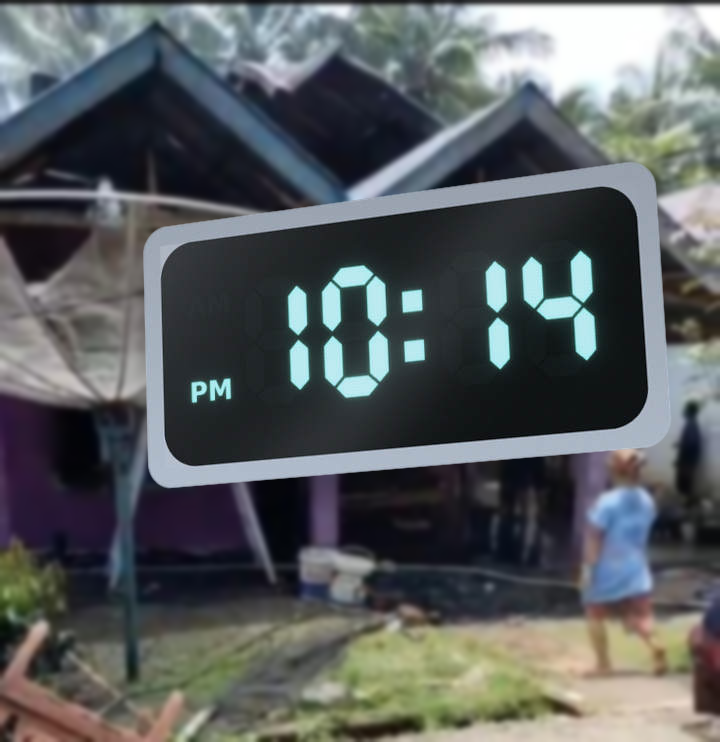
10.14
